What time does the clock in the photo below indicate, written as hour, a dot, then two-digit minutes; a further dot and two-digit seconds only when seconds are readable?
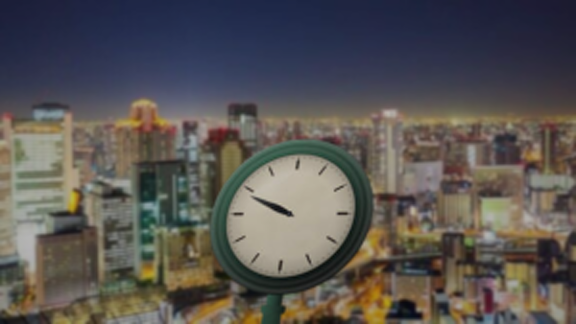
9.49
